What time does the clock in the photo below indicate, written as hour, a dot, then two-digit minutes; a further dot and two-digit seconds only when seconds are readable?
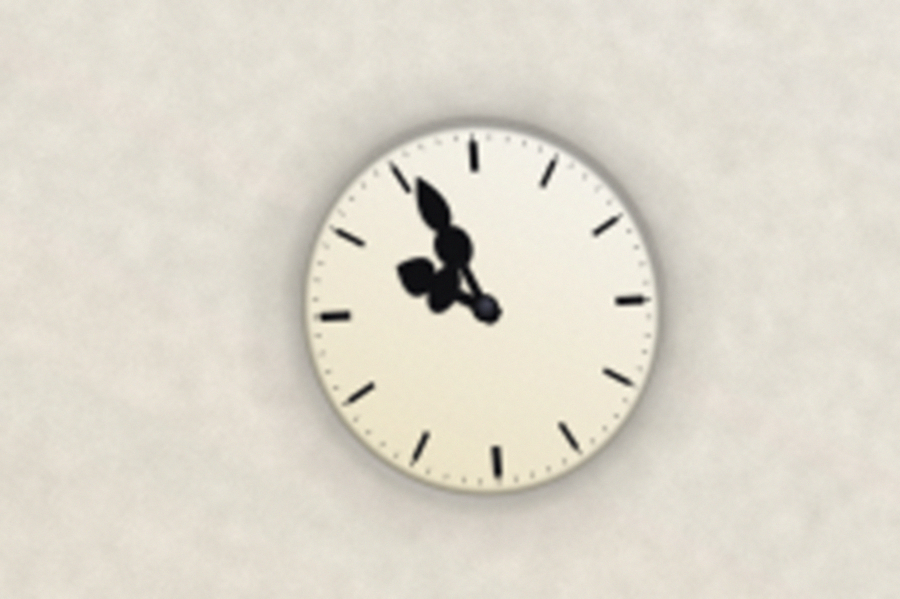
9.56
